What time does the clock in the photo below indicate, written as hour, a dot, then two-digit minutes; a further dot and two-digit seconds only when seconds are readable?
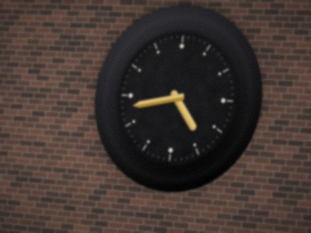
4.43
